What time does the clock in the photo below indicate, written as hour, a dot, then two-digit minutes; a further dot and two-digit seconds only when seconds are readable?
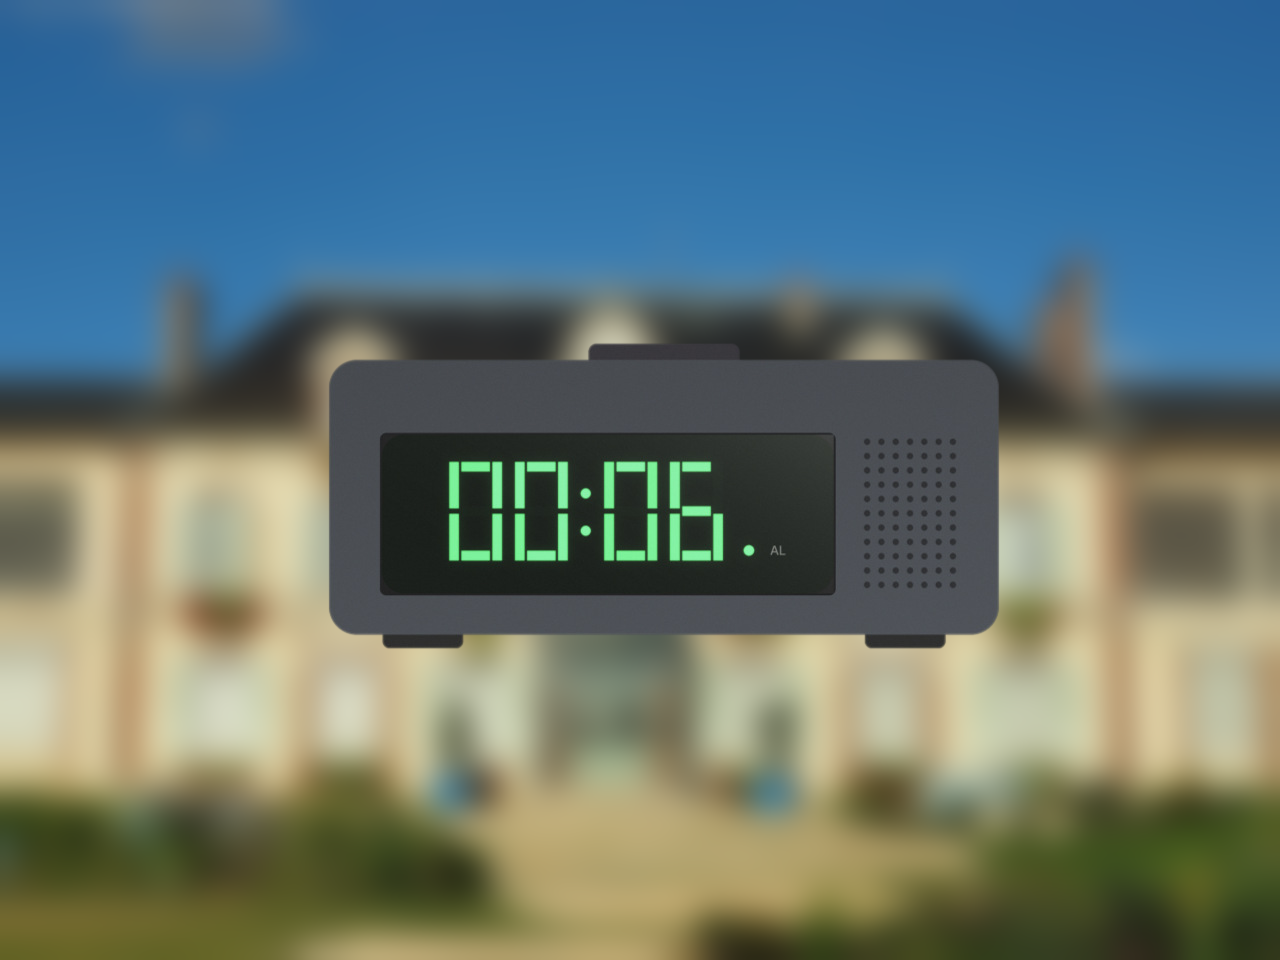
0.06
